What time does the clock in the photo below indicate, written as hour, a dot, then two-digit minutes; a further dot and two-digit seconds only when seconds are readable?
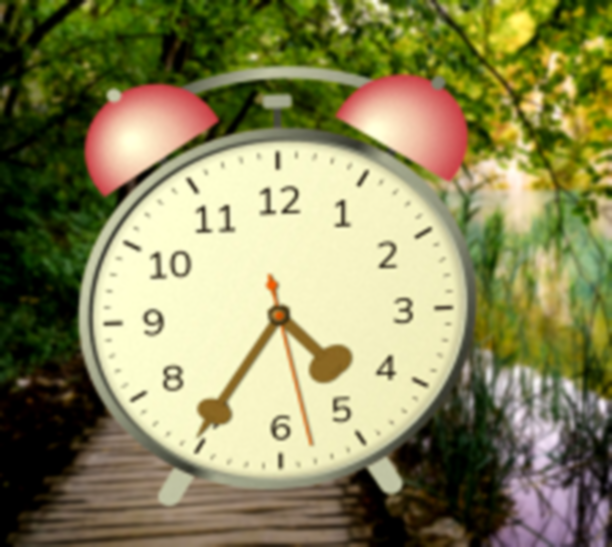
4.35.28
